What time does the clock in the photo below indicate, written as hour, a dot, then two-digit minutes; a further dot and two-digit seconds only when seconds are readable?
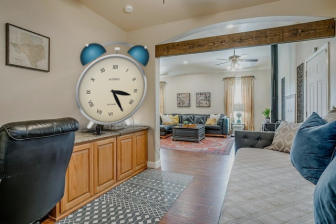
3.25
